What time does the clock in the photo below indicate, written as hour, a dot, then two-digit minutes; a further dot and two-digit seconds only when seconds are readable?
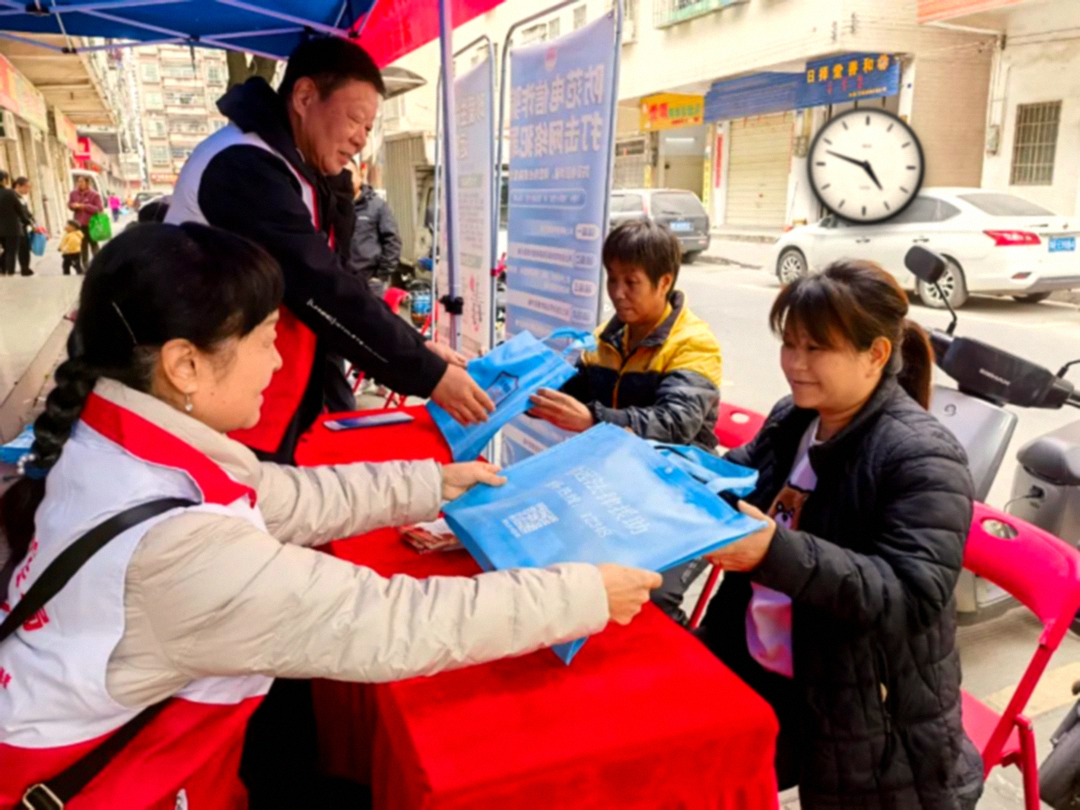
4.48
